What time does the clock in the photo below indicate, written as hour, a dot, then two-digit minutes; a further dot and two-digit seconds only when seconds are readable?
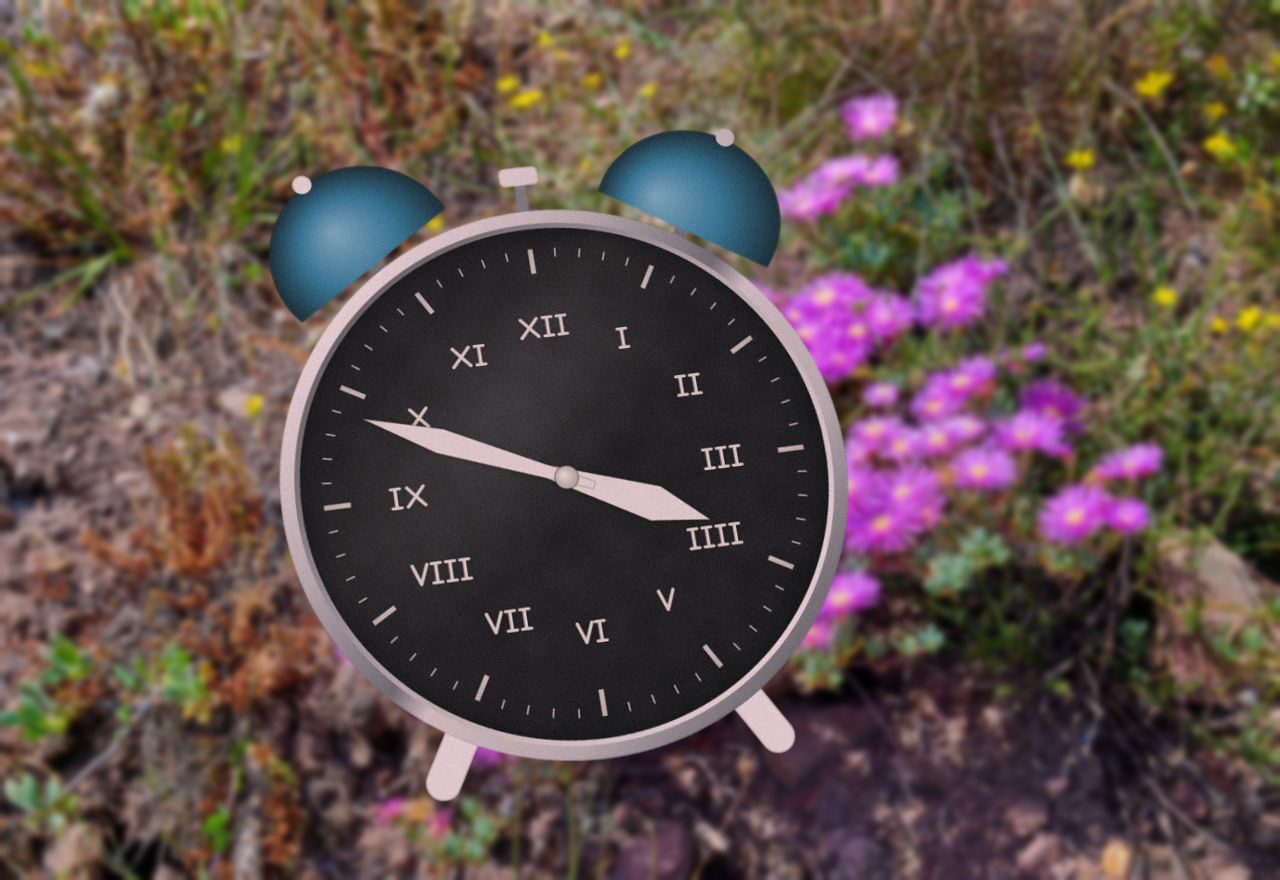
3.49
